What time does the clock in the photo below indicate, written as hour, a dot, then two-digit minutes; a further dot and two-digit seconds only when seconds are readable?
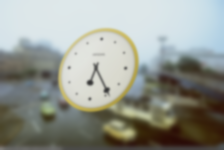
6.24
